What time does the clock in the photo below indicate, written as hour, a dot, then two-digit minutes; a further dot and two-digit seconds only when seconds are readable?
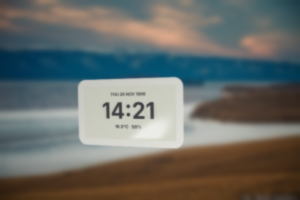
14.21
